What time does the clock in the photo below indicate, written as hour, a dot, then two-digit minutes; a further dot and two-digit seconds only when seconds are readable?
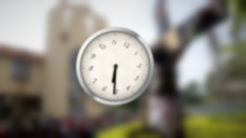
5.26
